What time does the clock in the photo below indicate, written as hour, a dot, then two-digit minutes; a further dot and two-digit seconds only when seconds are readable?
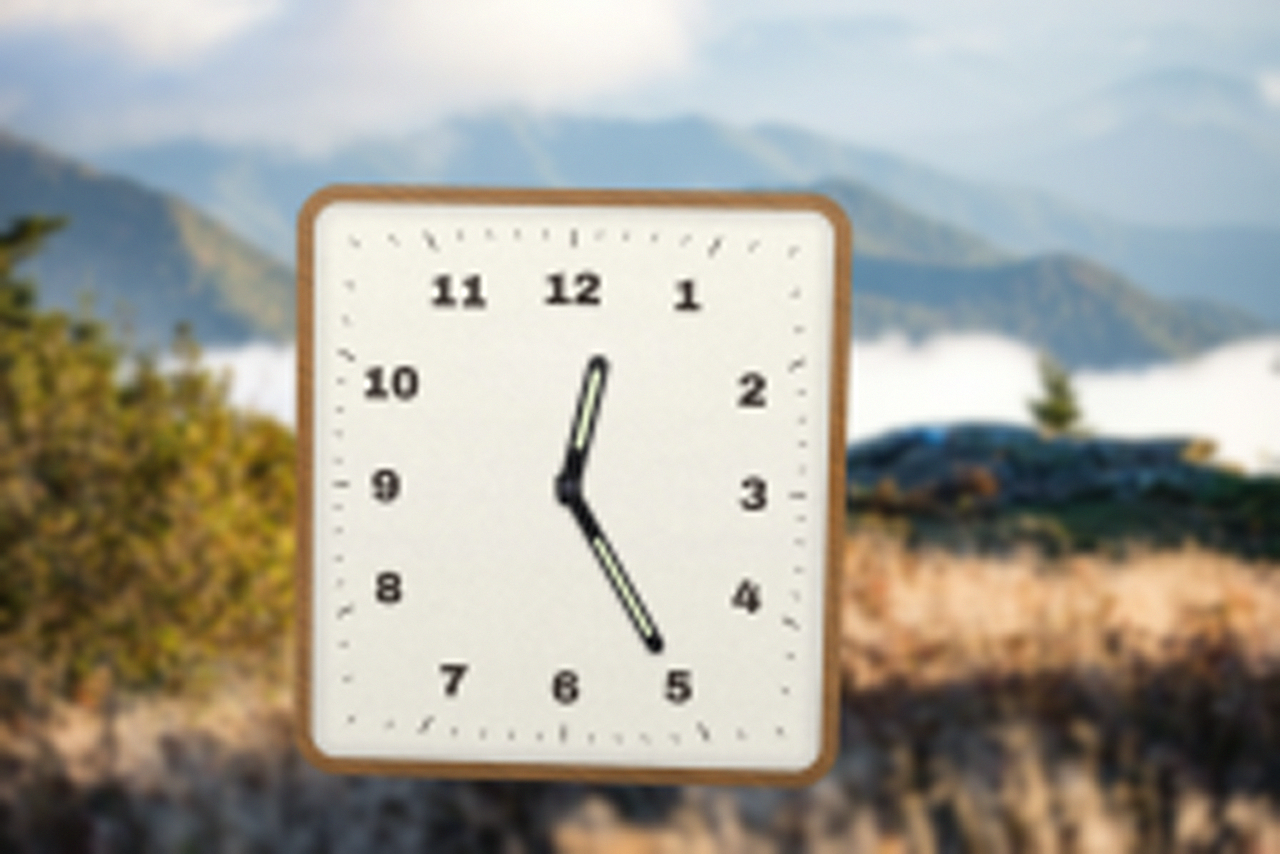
12.25
